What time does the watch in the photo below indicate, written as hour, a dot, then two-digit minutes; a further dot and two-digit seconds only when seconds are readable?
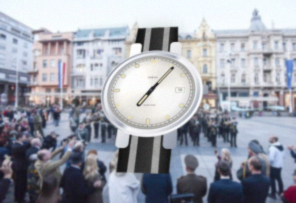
7.06
